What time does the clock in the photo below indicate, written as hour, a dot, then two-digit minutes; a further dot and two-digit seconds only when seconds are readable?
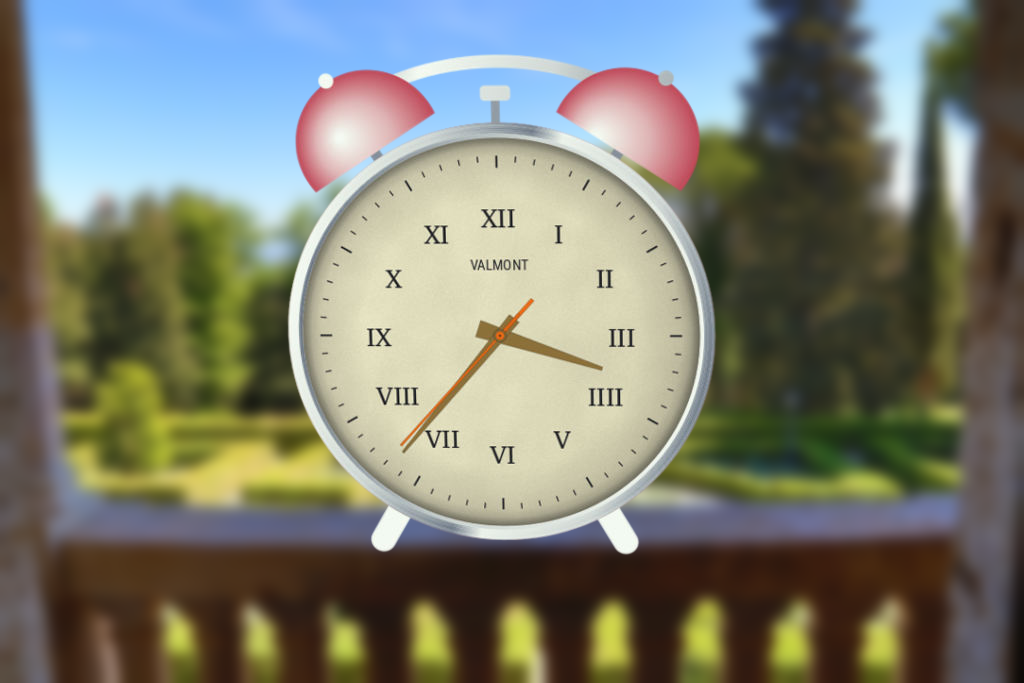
3.36.37
